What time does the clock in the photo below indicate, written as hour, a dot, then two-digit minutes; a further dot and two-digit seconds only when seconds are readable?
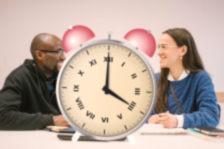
4.00
